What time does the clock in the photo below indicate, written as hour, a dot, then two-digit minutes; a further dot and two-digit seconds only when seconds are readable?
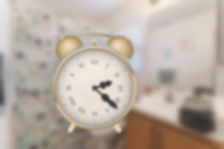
2.22
